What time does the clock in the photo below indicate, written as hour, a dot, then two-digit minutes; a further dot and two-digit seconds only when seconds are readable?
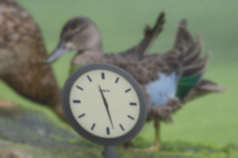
11.28
